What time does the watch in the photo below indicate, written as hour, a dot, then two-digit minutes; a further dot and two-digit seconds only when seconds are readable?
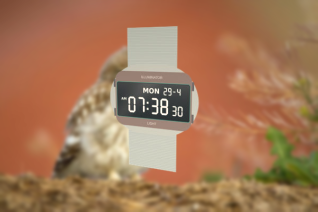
7.38.30
